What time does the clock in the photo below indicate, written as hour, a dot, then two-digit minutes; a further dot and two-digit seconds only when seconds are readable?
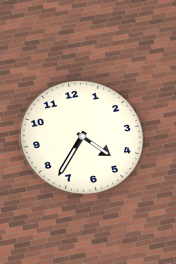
4.37
